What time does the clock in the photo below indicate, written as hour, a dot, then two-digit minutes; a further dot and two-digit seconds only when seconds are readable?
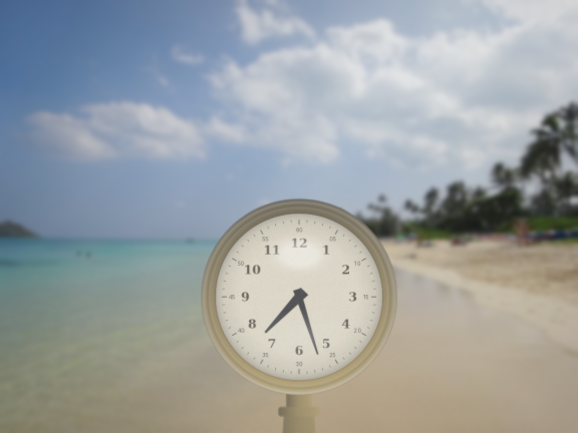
7.27
